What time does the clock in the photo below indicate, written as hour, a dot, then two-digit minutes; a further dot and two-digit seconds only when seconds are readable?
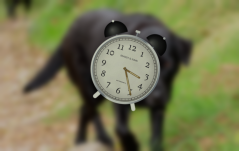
3.25
